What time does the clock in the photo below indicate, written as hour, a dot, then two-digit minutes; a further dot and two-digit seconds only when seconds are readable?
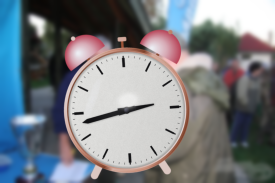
2.43
